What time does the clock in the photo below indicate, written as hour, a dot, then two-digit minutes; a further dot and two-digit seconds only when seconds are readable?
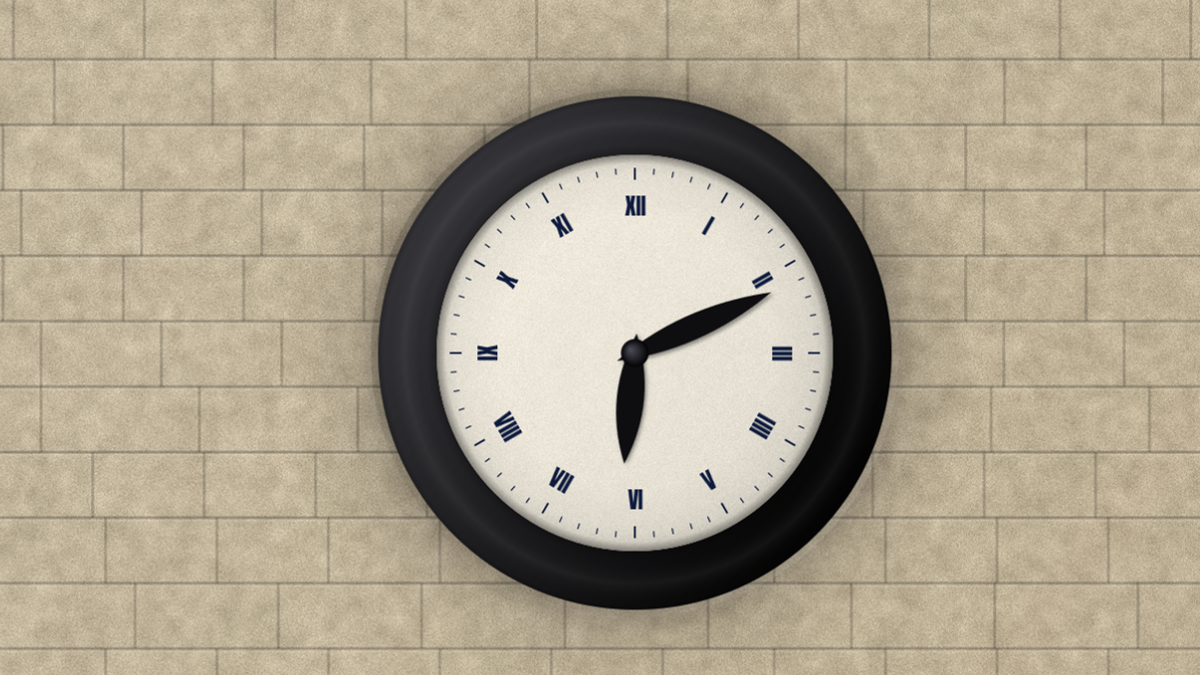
6.11
